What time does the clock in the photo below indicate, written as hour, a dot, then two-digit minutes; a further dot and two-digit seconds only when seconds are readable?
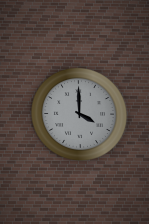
4.00
